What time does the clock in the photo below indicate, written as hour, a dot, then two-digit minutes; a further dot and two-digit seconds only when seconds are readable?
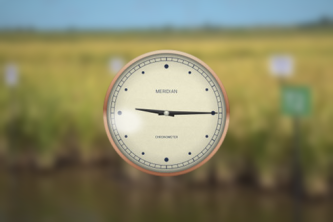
9.15
